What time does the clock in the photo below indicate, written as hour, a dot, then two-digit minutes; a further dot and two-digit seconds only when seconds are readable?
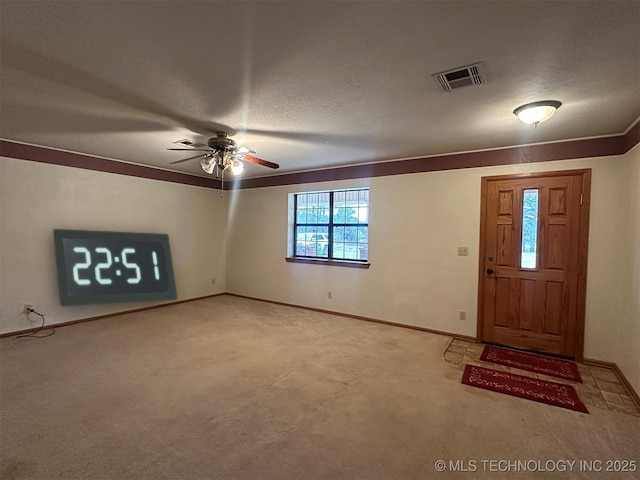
22.51
